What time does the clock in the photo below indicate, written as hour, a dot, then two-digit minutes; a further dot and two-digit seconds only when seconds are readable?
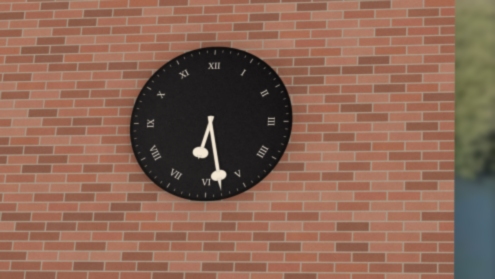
6.28
